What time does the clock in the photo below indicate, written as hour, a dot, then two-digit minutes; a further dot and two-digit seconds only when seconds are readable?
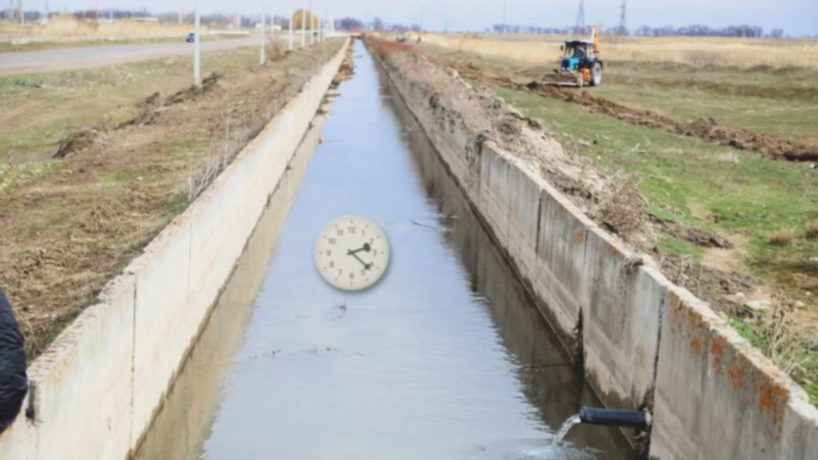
2.22
